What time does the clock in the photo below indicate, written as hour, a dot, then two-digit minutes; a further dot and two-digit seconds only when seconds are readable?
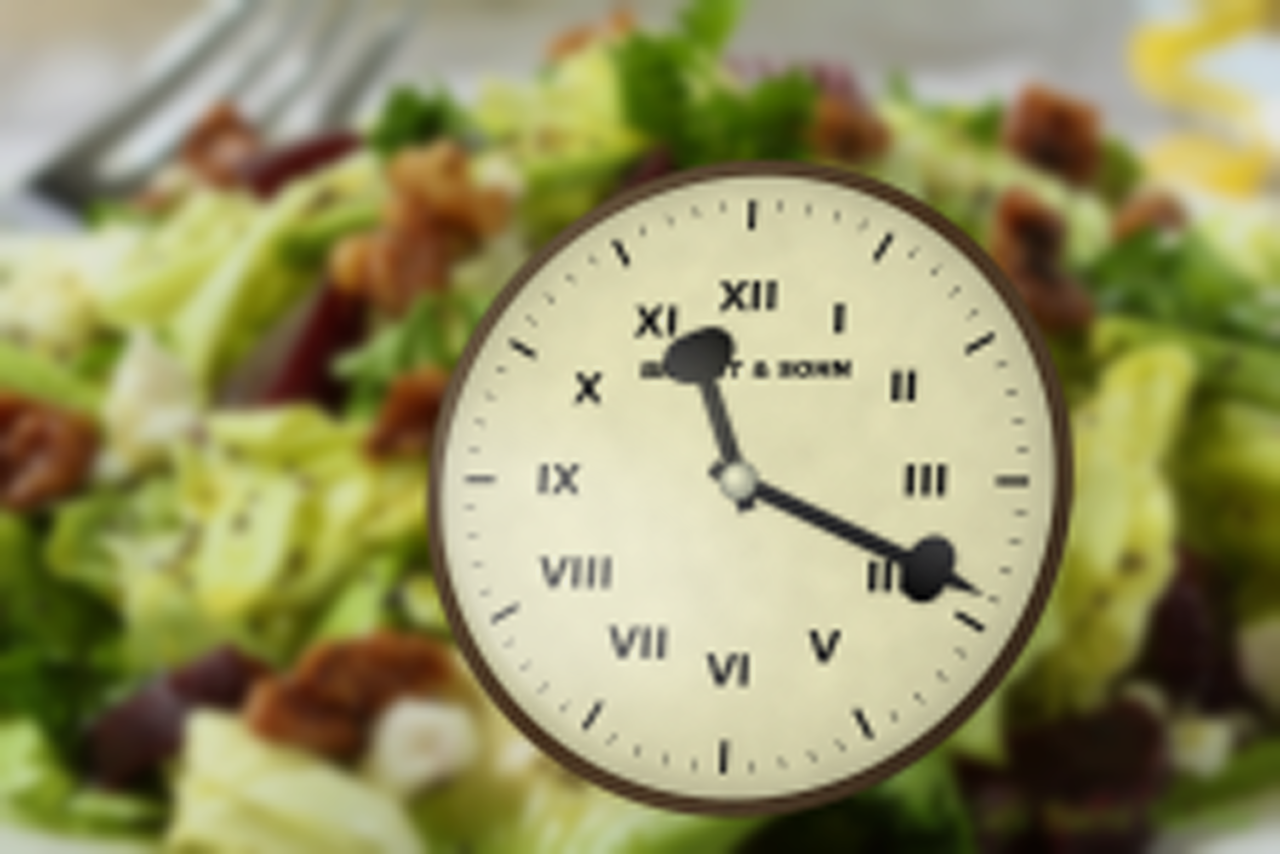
11.19
